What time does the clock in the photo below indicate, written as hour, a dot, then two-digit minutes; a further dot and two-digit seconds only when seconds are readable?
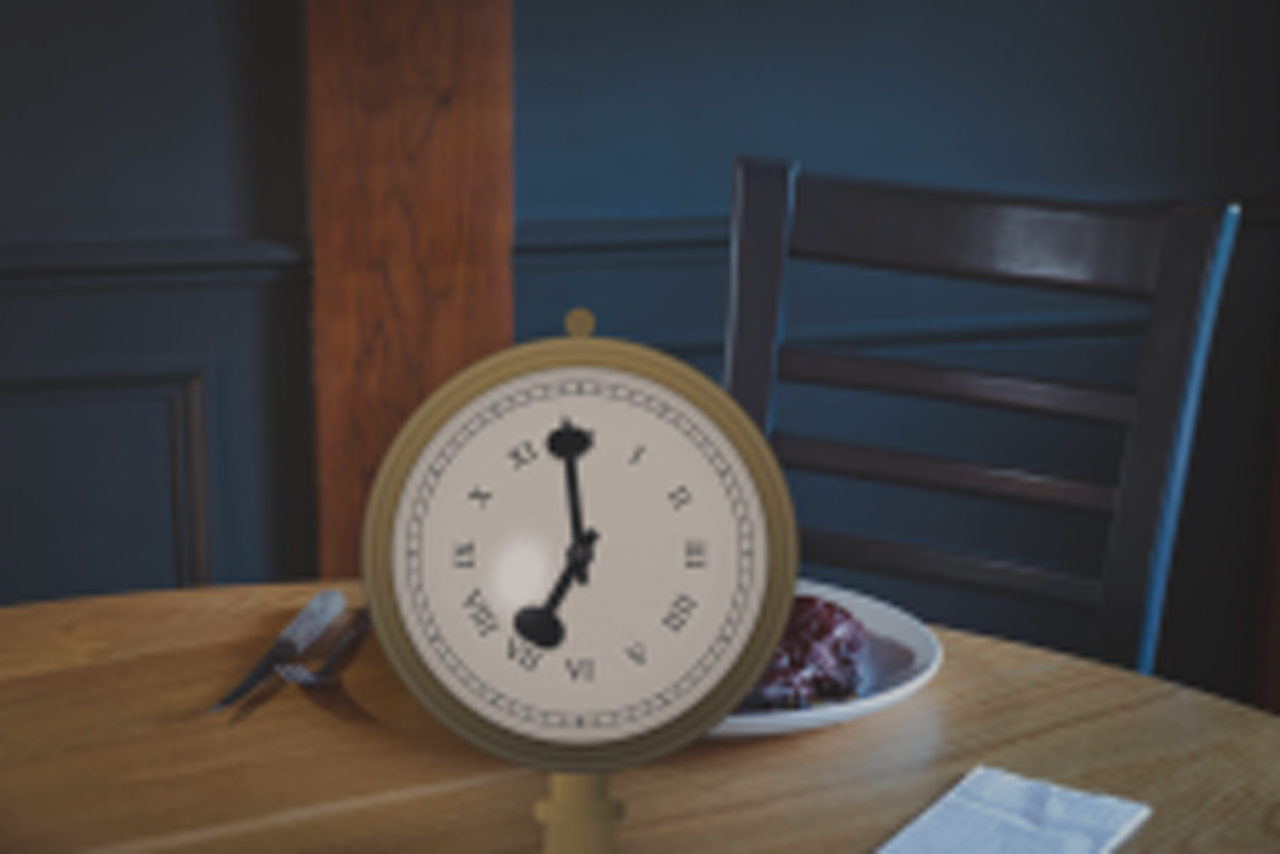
6.59
